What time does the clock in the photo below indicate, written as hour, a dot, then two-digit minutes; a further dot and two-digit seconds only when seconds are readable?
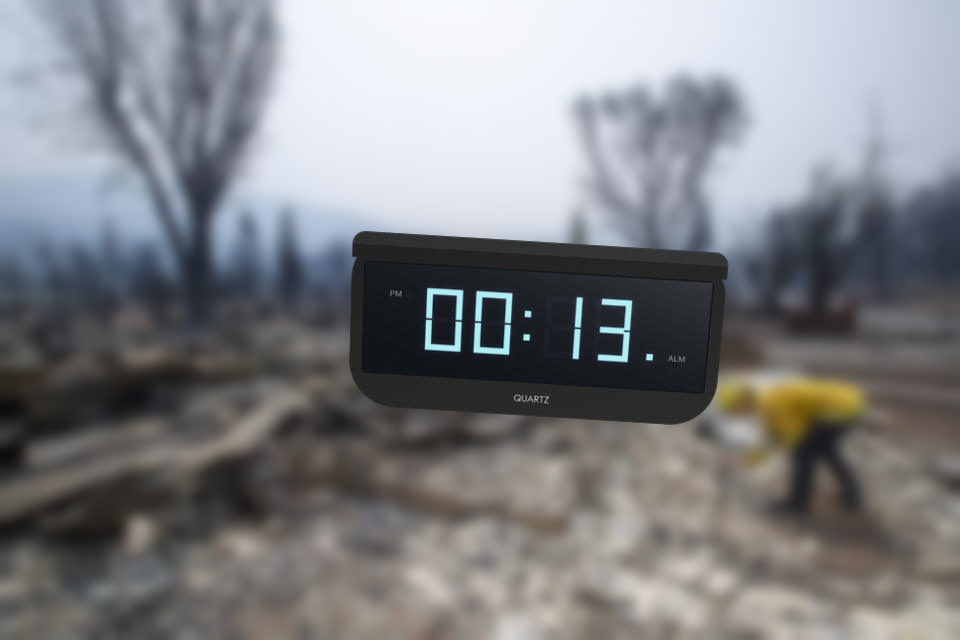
0.13
